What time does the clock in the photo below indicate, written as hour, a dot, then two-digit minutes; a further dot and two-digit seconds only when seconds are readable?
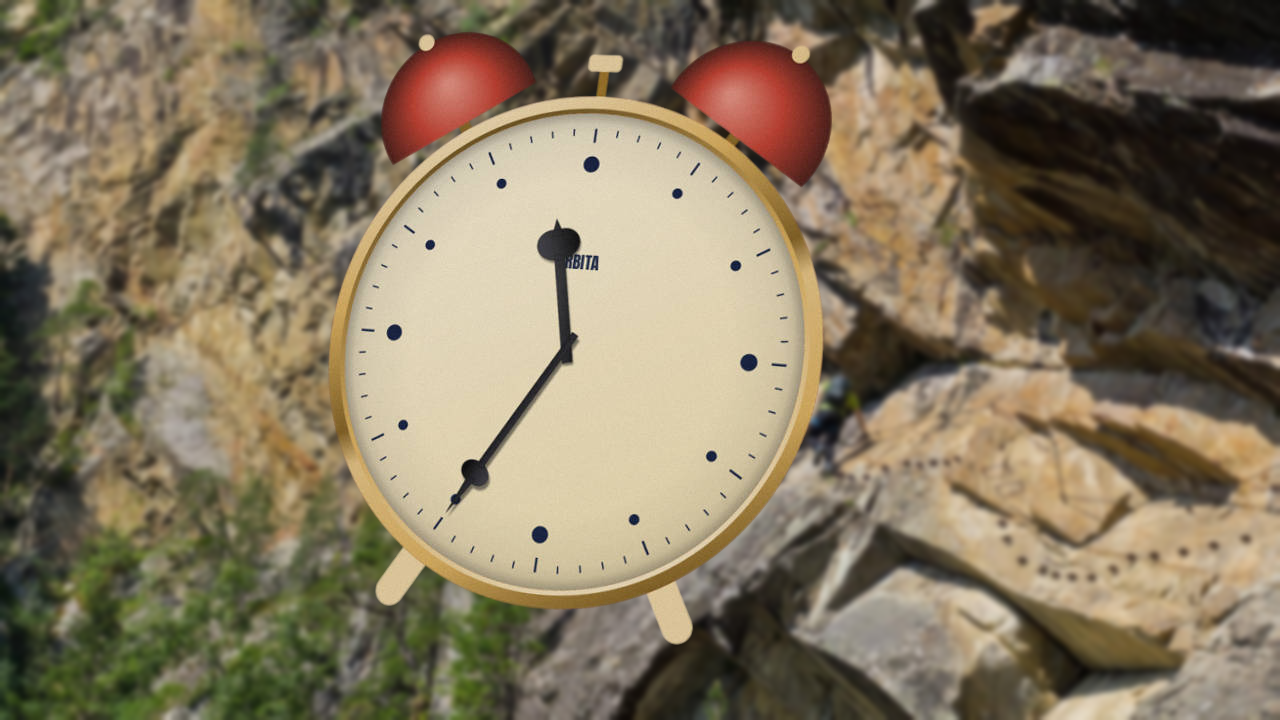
11.35
